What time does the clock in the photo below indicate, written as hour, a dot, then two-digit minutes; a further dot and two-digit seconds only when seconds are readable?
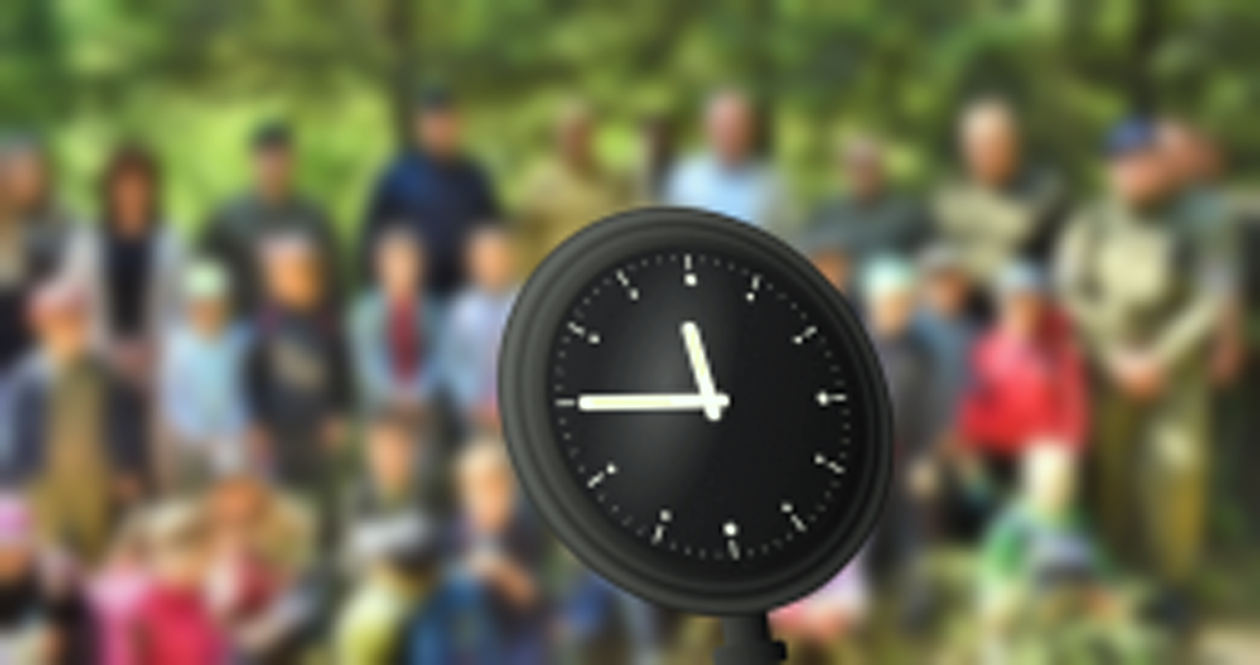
11.45
